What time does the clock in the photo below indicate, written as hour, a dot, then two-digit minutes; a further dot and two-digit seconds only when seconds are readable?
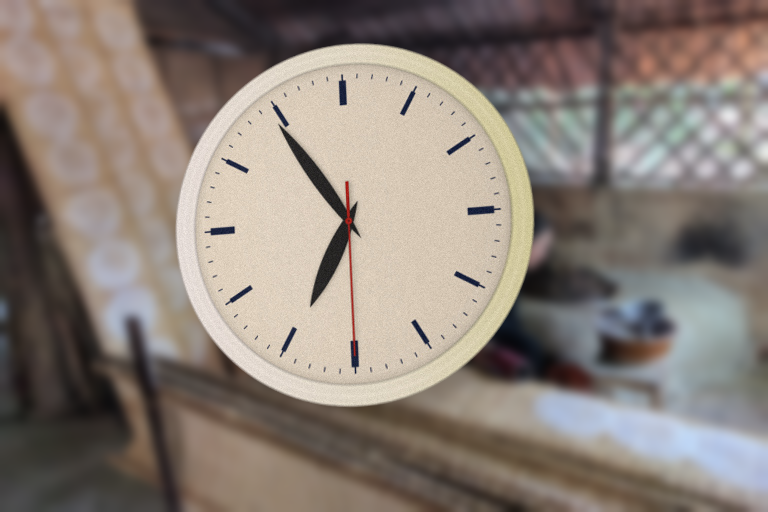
6.54.30
